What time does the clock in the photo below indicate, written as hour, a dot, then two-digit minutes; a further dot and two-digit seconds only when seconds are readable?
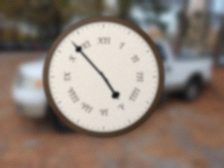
4.53
